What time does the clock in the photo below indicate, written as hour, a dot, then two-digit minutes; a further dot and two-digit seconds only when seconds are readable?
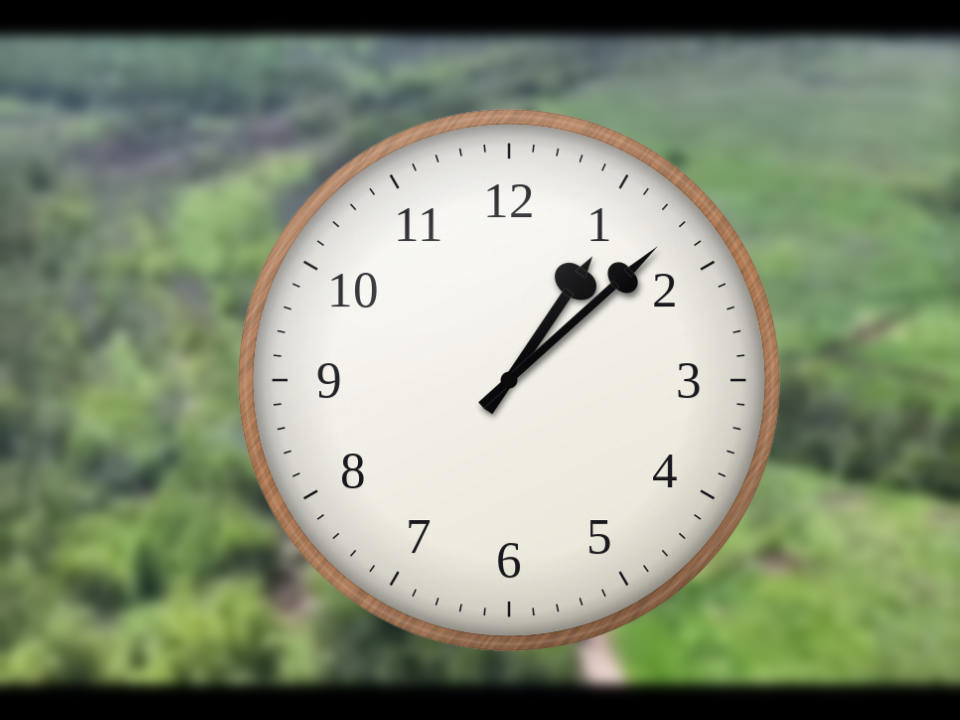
1.08
